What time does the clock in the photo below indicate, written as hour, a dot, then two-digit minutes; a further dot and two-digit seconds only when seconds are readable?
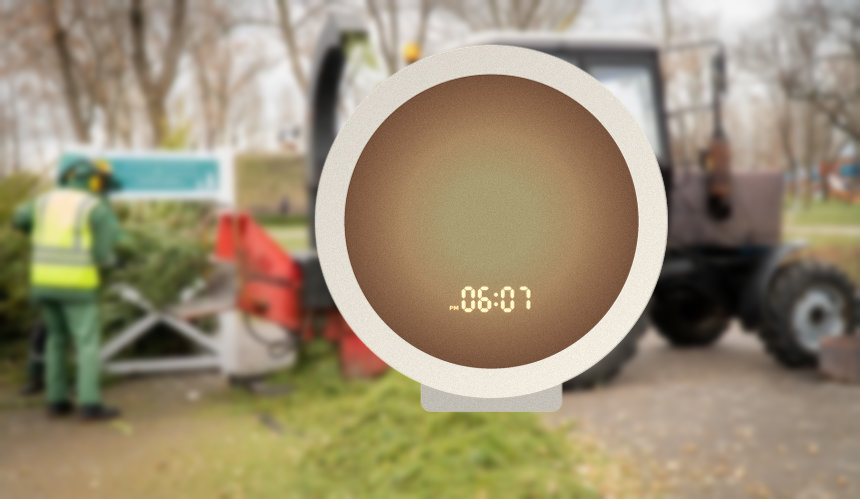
6.07
